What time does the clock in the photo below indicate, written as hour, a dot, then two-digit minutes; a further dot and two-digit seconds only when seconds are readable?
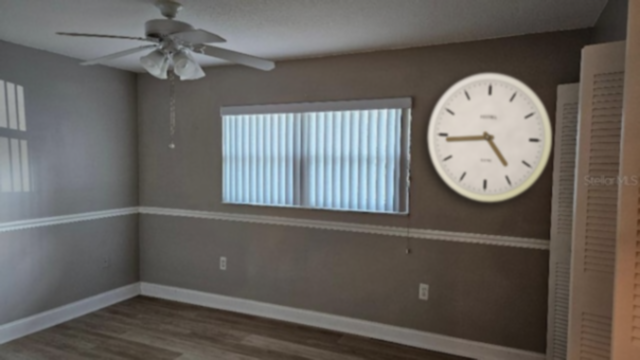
4.44
